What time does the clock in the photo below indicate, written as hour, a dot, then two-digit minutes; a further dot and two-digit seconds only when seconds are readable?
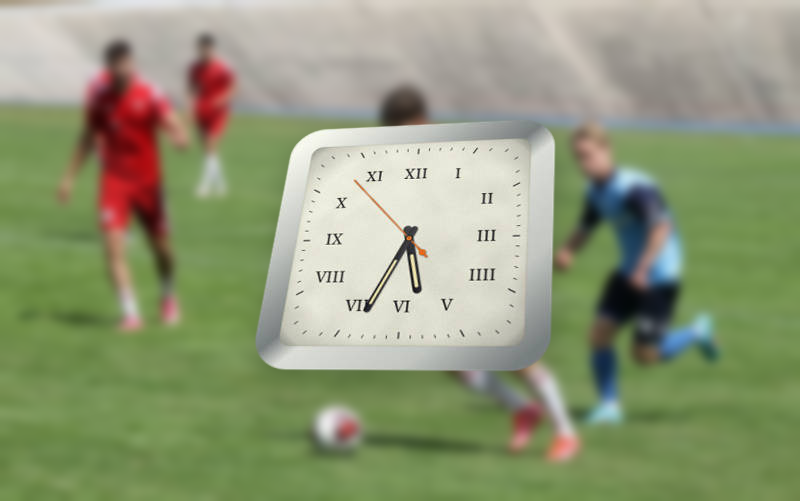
5.33.53
